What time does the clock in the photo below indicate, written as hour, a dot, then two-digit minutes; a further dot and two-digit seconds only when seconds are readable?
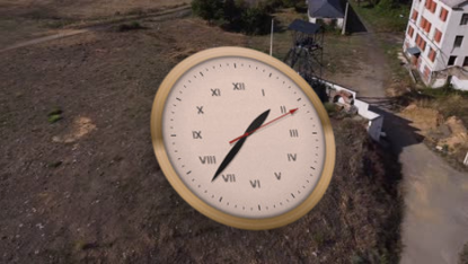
1.37.11
